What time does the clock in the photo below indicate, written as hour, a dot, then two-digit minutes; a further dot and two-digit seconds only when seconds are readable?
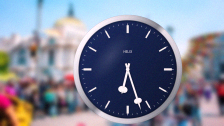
6.27
